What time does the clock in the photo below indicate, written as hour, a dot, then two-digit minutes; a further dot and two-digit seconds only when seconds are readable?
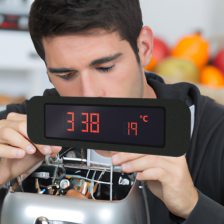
3.38
